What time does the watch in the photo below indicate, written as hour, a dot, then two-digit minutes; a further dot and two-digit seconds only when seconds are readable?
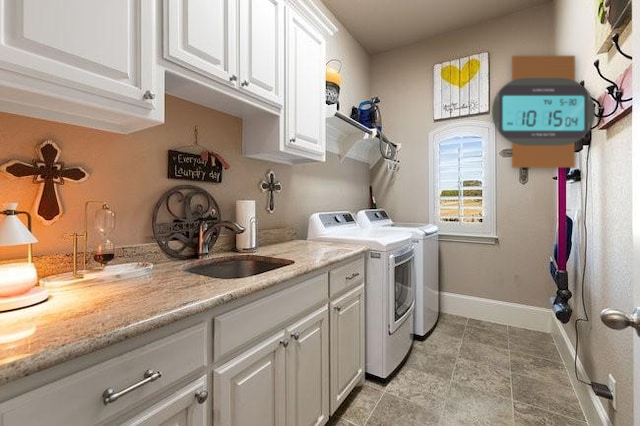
10.15.04
